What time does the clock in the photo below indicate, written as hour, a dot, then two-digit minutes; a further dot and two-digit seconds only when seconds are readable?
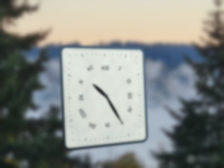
10.25
